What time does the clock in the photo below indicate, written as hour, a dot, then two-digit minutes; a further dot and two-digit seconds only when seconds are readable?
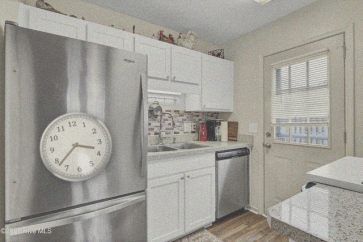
3.38
